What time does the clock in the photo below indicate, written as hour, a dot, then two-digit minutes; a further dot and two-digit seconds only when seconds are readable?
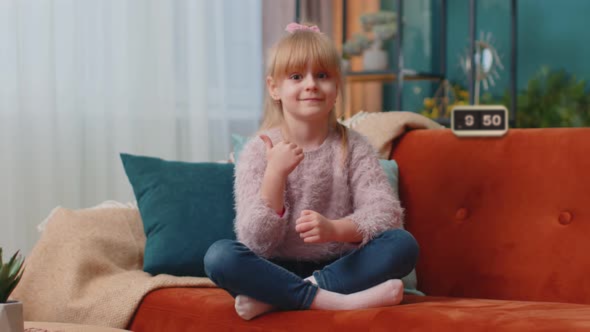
9.50
